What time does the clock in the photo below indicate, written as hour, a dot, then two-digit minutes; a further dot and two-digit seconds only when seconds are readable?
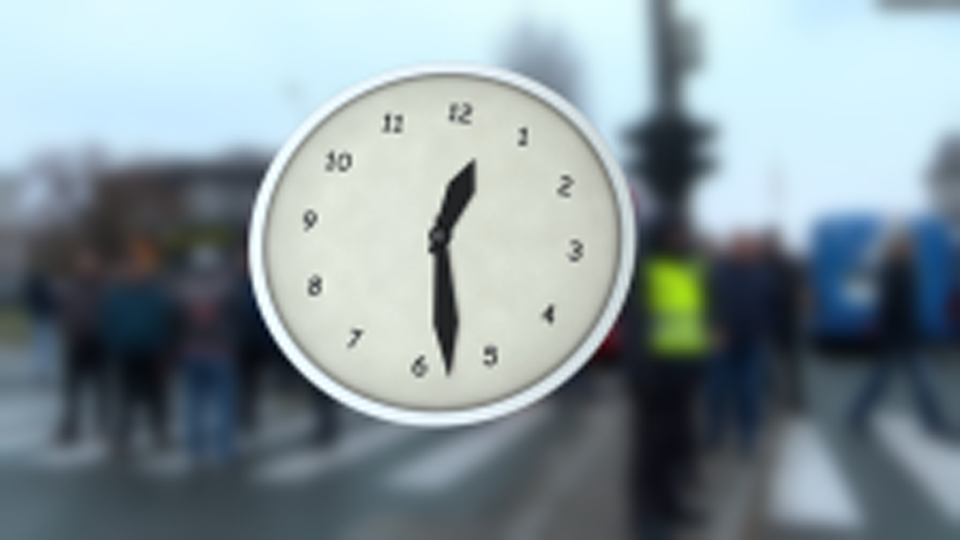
12.28
